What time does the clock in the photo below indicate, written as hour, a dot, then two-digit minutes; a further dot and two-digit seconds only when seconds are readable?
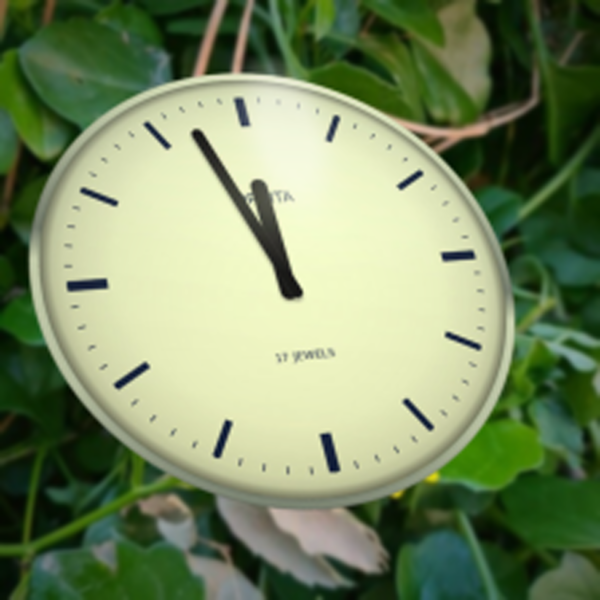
11.57
